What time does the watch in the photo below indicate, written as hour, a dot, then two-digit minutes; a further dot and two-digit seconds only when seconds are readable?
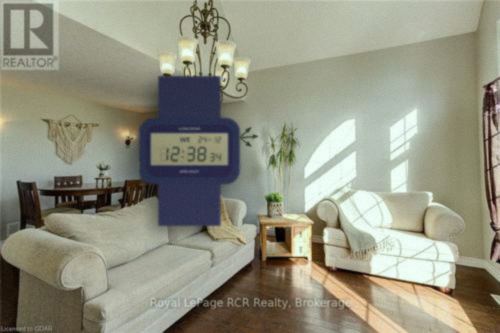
12.38
